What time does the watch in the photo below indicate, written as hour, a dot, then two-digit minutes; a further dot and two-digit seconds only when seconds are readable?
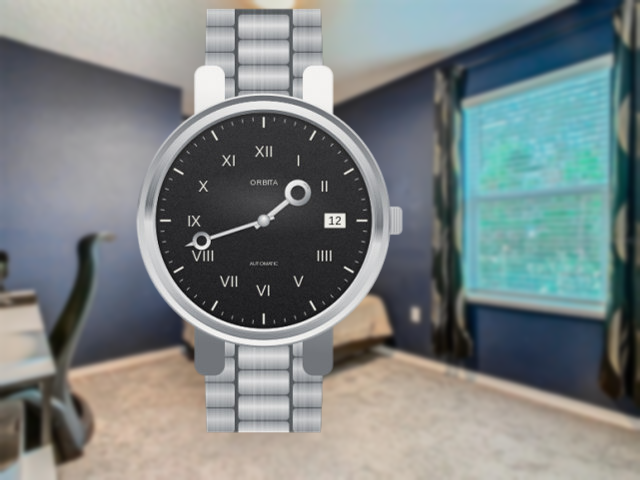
1.42
